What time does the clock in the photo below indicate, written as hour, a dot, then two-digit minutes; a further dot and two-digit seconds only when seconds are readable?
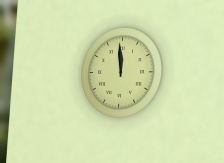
11.59
